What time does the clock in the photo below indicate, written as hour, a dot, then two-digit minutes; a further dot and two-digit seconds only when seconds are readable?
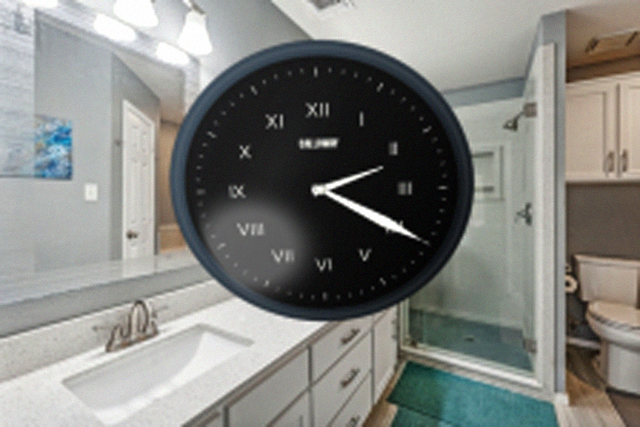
2.20
